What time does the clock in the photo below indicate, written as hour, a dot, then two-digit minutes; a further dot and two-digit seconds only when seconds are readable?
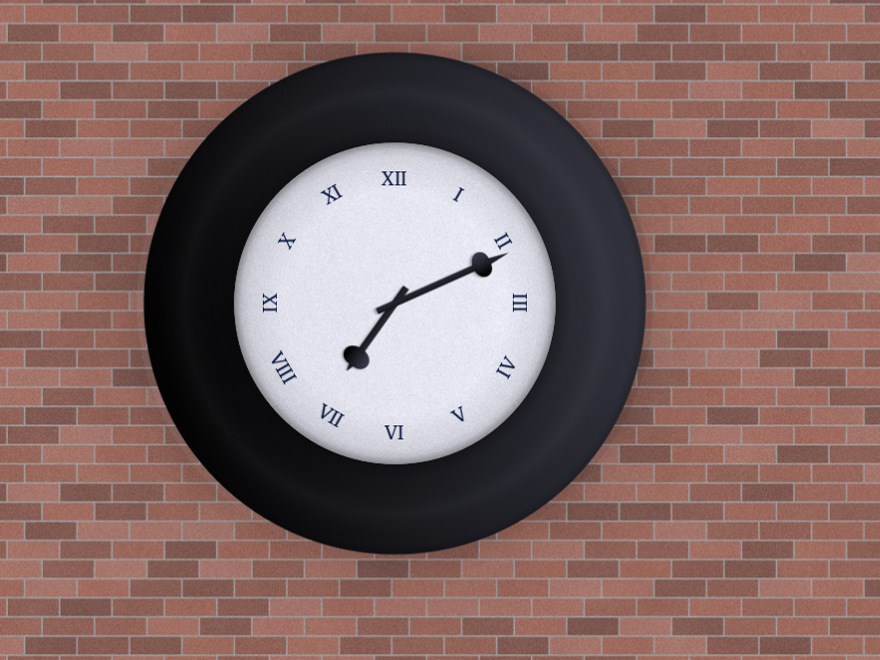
7.11
